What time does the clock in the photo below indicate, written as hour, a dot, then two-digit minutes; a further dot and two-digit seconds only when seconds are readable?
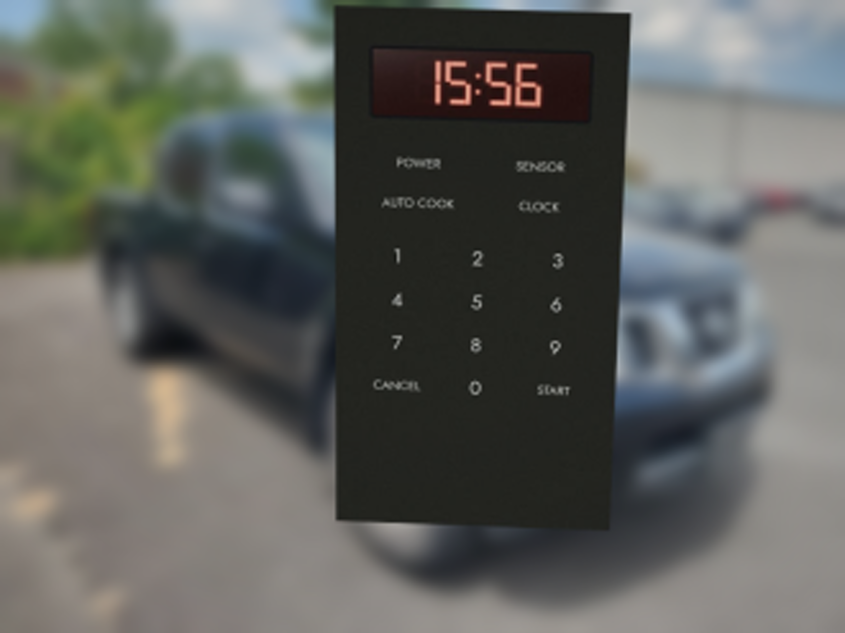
15.56
